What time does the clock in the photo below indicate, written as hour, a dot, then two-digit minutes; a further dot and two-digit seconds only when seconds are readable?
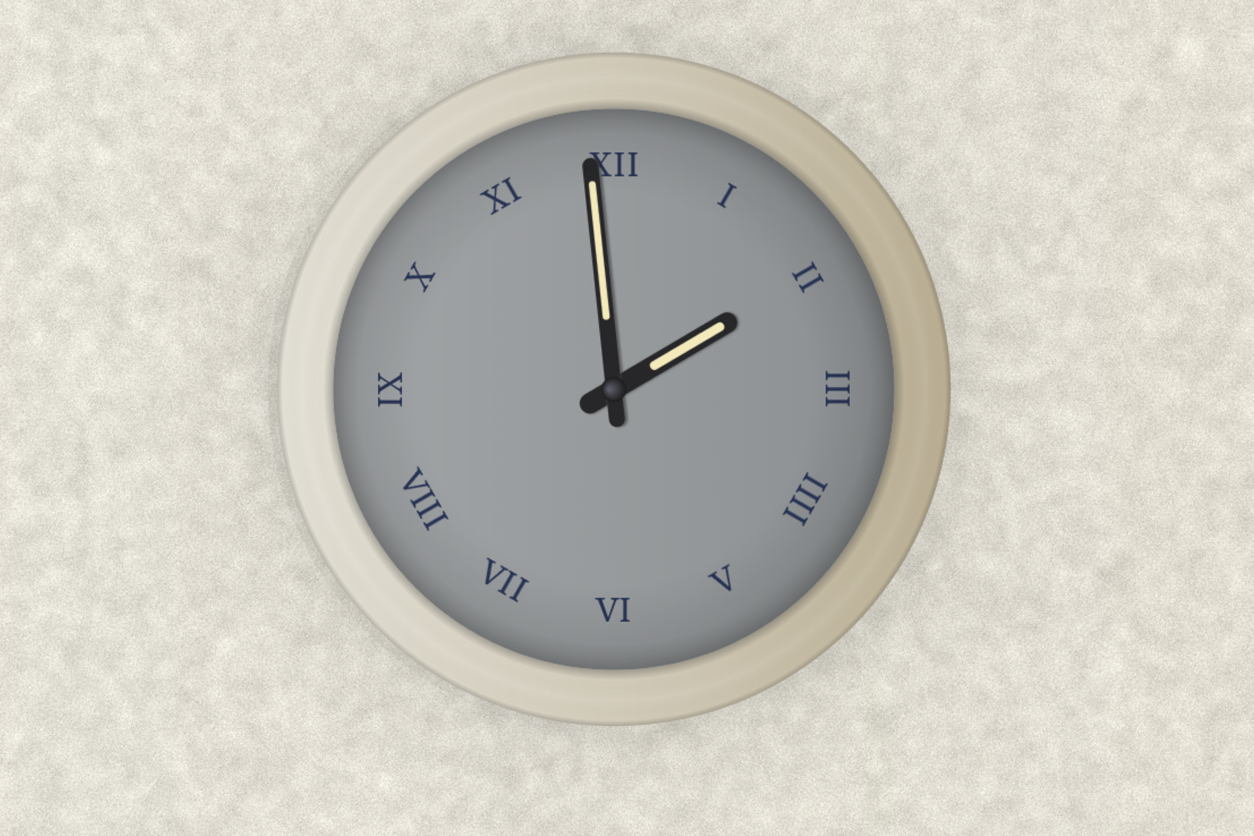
1.59
